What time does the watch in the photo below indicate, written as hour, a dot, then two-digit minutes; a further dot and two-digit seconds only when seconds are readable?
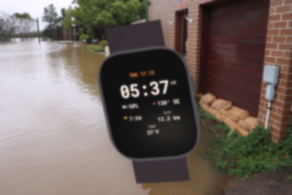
5.37
